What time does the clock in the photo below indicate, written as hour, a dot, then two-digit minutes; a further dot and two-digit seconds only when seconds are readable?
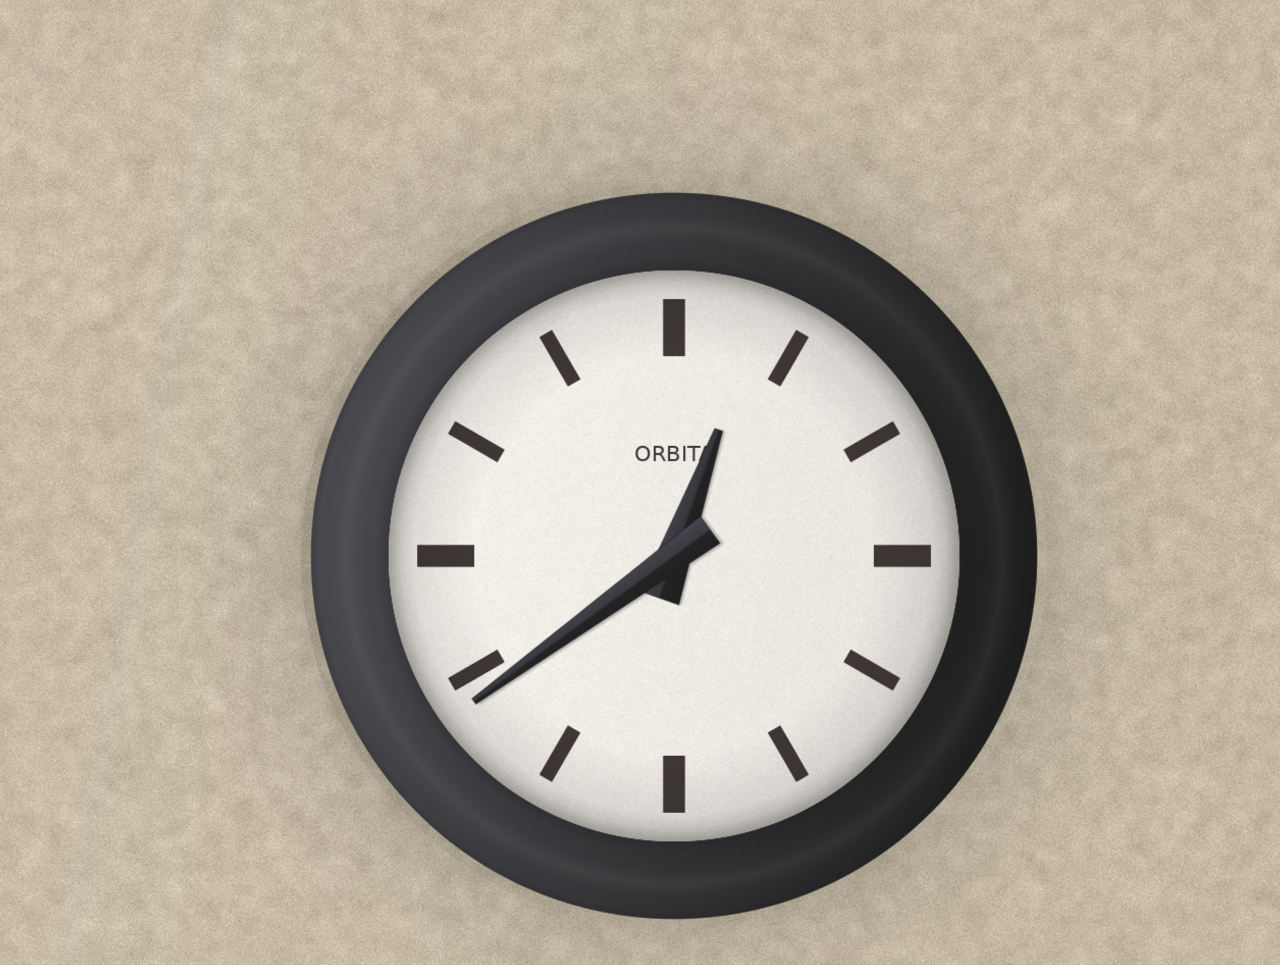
12.39
